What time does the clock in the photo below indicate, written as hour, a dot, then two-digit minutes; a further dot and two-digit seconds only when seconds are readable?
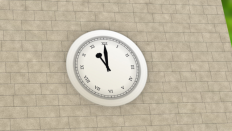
11.00
